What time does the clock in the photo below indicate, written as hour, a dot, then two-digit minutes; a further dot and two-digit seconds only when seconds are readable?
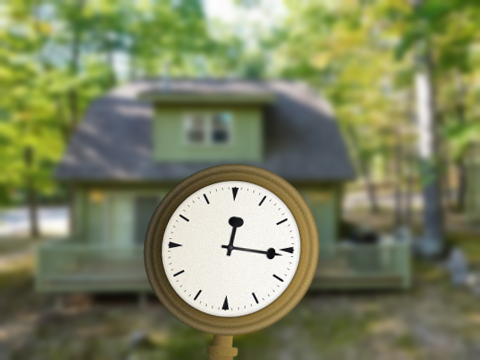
12.16
